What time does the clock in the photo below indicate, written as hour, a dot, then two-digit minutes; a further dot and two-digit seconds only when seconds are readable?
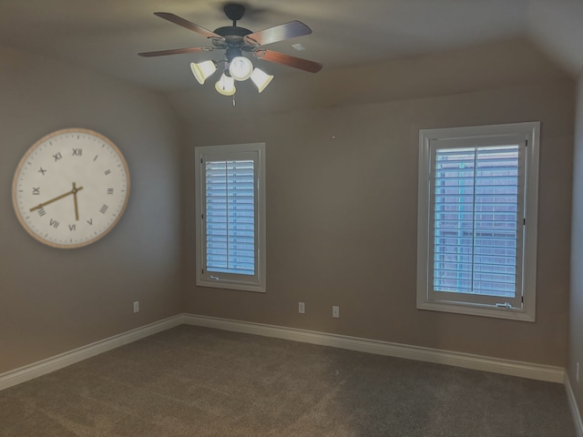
5.41
